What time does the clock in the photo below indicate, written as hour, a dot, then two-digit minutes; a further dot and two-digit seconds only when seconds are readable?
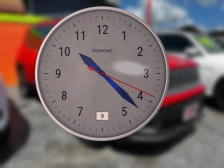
10.22.19
